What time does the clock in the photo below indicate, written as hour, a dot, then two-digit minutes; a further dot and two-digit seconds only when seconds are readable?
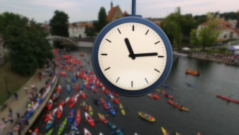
11.14
